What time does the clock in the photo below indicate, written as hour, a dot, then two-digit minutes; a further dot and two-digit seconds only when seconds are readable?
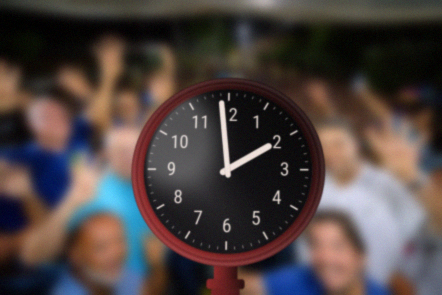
1.59
